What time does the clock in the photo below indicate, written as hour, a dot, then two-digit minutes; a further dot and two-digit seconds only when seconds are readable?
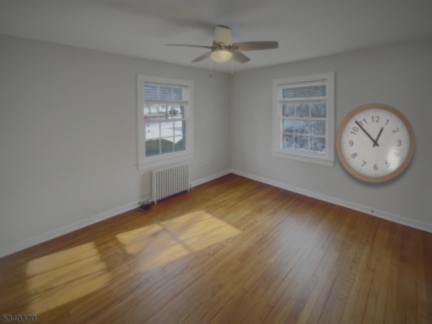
12.53
